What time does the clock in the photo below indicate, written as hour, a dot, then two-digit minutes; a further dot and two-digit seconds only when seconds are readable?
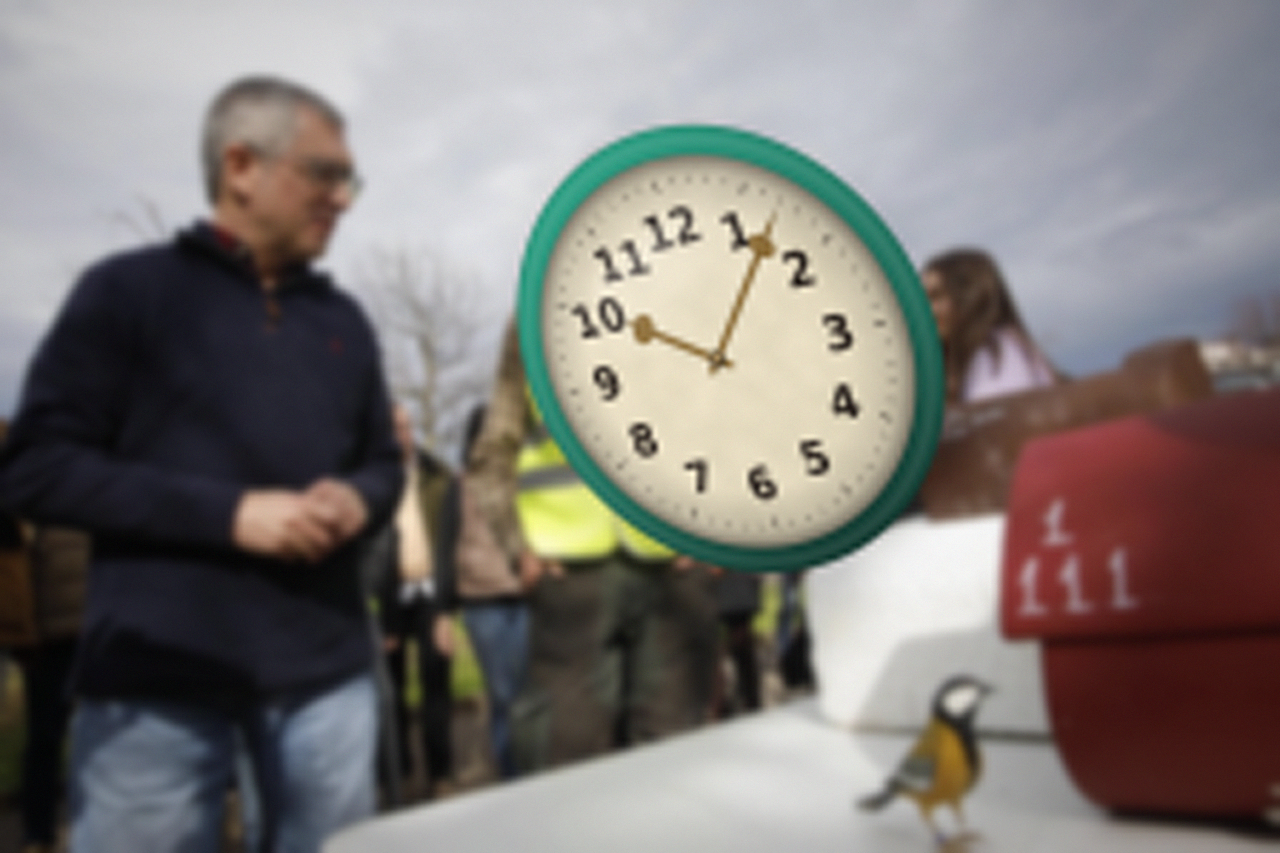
10.07
